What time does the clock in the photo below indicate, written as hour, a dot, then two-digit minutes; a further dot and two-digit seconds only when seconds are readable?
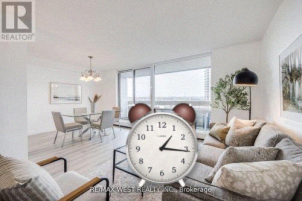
1.16
